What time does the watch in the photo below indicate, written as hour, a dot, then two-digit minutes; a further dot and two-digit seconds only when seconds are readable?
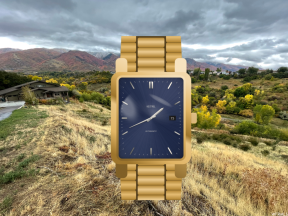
1.41
